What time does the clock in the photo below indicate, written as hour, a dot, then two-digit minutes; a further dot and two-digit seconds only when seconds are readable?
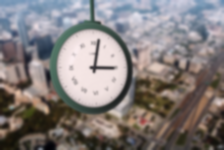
3.02
